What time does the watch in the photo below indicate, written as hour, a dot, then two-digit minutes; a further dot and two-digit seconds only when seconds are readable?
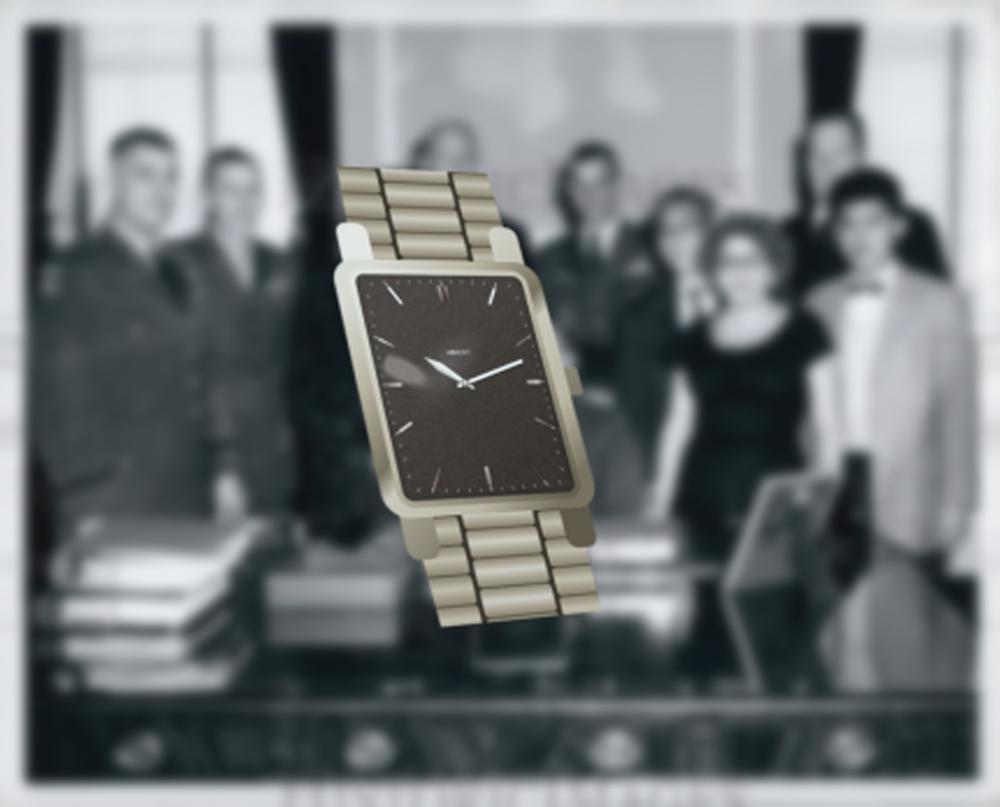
10.12
